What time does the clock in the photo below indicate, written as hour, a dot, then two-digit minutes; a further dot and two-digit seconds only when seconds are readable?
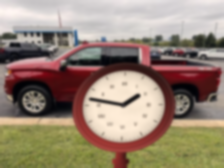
1.47
